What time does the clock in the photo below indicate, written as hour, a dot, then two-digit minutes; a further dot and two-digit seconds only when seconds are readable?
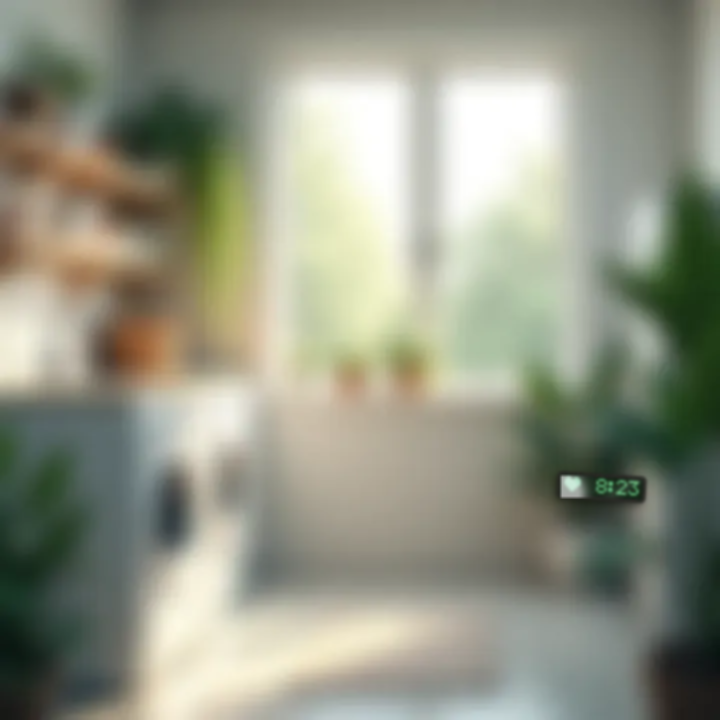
8.23
